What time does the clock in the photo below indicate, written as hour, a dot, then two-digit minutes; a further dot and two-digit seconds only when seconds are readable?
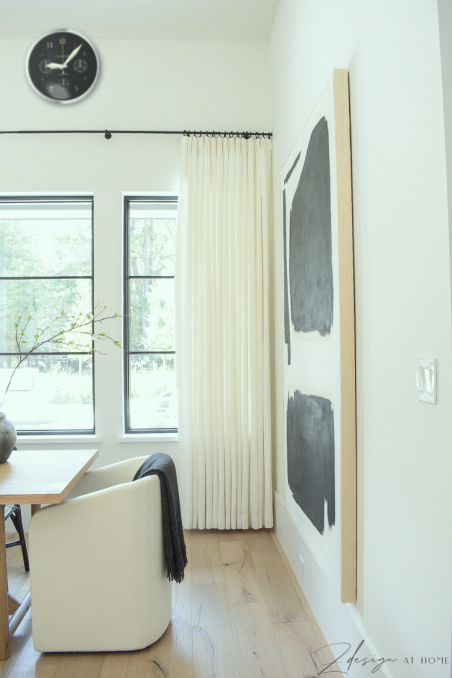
9.07
